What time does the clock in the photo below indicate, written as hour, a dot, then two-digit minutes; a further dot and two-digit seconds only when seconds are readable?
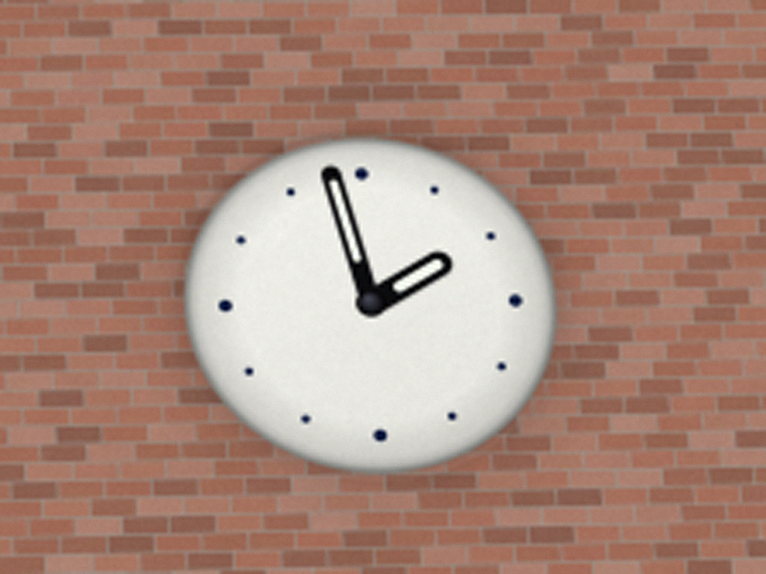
1.58
